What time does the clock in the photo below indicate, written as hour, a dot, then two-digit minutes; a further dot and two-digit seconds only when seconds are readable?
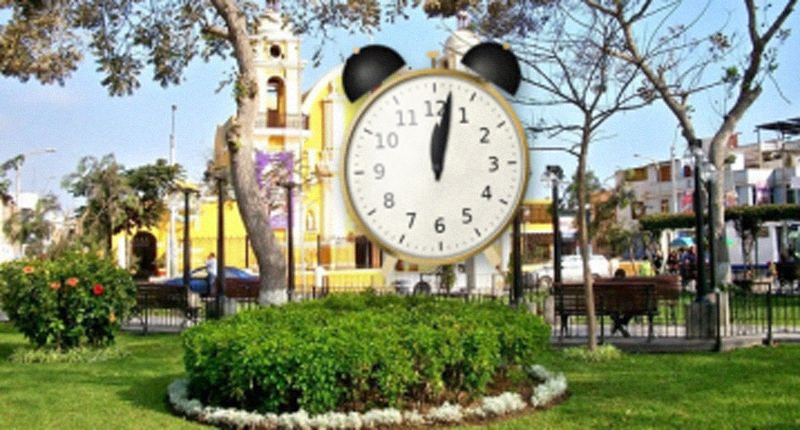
12.02
